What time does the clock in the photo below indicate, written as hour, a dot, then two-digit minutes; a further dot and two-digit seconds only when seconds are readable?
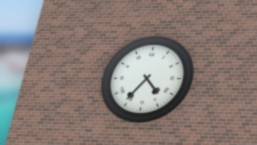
4.36
